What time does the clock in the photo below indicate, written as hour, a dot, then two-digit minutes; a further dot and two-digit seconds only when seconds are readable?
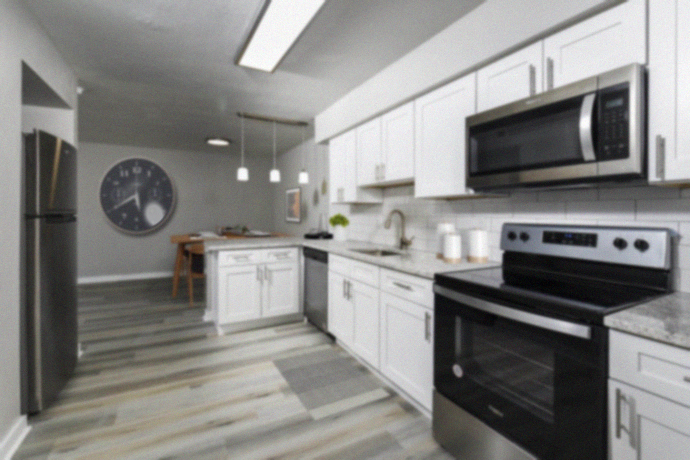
5.40
